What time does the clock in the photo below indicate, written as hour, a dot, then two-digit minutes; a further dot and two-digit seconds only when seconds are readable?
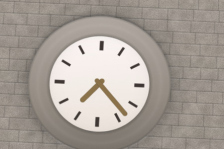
7.23
